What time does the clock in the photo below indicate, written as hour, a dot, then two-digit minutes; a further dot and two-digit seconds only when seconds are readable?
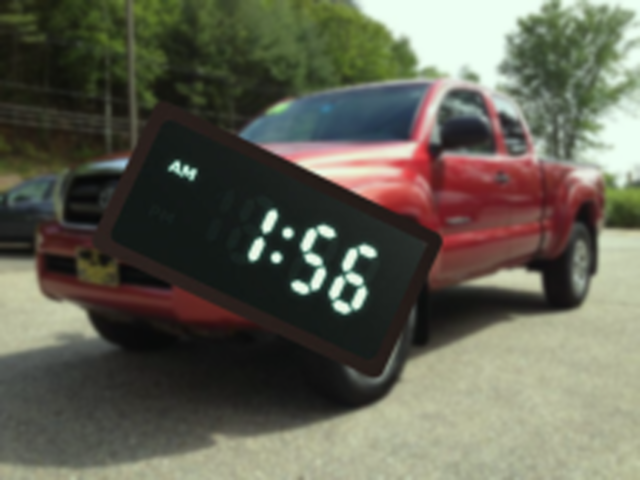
1.56
